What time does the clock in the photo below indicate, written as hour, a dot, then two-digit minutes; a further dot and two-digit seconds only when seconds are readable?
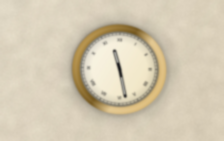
11.28
